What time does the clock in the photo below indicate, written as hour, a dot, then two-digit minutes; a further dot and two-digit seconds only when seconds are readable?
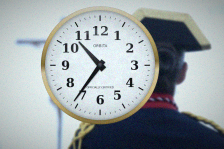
10.36
